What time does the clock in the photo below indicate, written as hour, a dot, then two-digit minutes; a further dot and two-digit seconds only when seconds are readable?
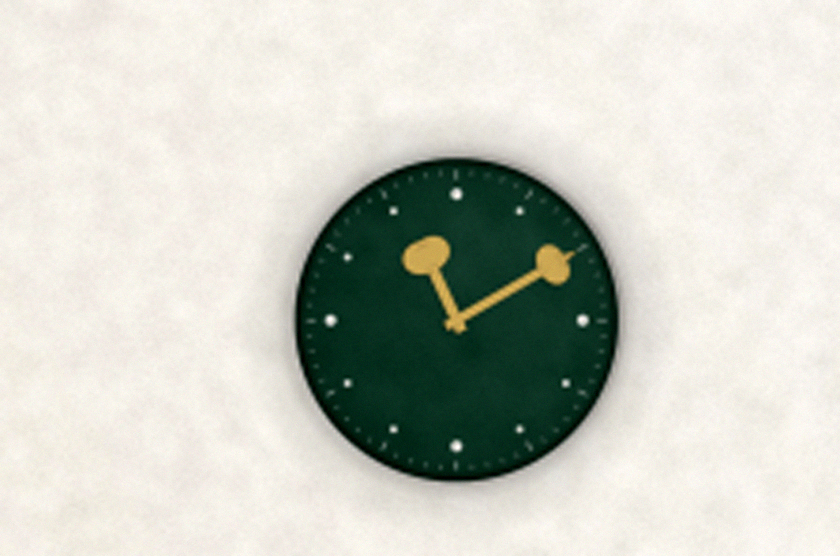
11.10
